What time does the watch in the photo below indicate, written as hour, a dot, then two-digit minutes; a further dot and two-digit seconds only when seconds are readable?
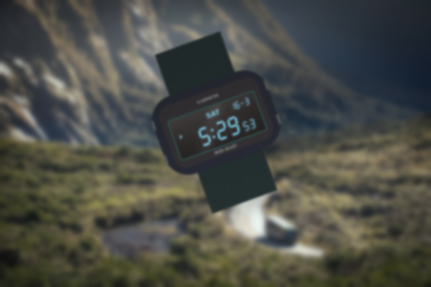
5.29
